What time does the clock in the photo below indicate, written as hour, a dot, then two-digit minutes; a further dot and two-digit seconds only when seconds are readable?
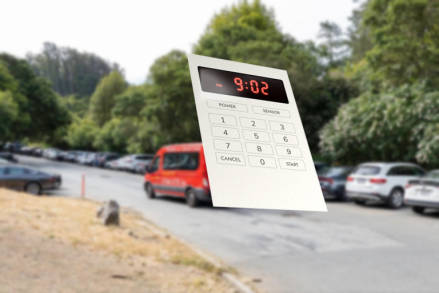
9.02
